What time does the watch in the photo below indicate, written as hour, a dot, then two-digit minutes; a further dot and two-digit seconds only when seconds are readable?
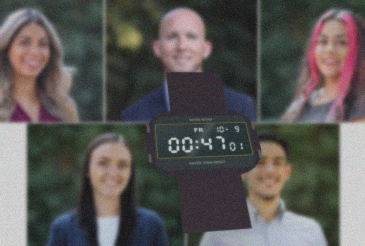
0.47.01
